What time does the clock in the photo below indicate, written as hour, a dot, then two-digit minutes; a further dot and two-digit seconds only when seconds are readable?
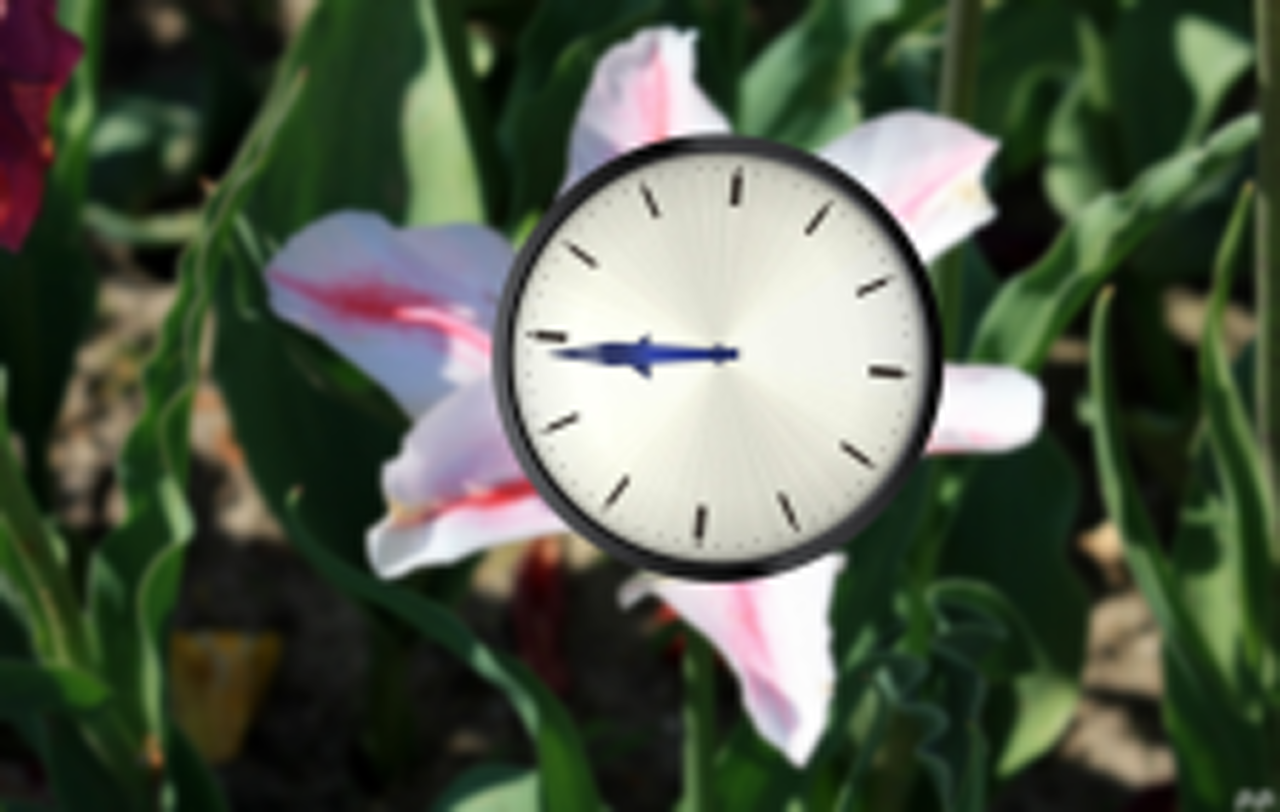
8.44
